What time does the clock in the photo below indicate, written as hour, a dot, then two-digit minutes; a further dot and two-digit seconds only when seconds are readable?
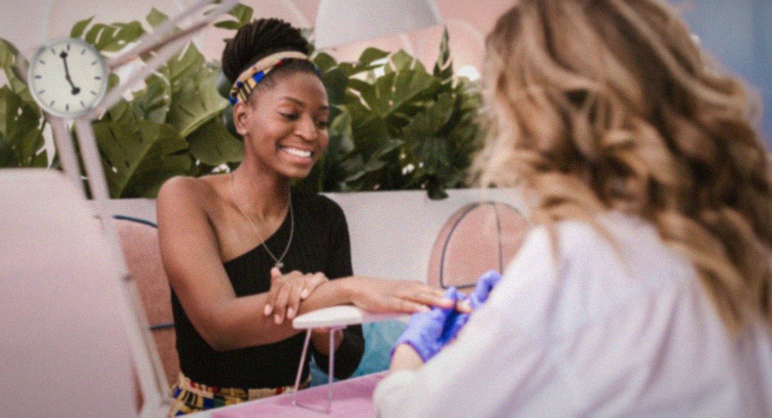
4.58
